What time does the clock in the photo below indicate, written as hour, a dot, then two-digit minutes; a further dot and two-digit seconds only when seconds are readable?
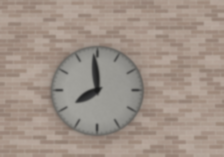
7.59
